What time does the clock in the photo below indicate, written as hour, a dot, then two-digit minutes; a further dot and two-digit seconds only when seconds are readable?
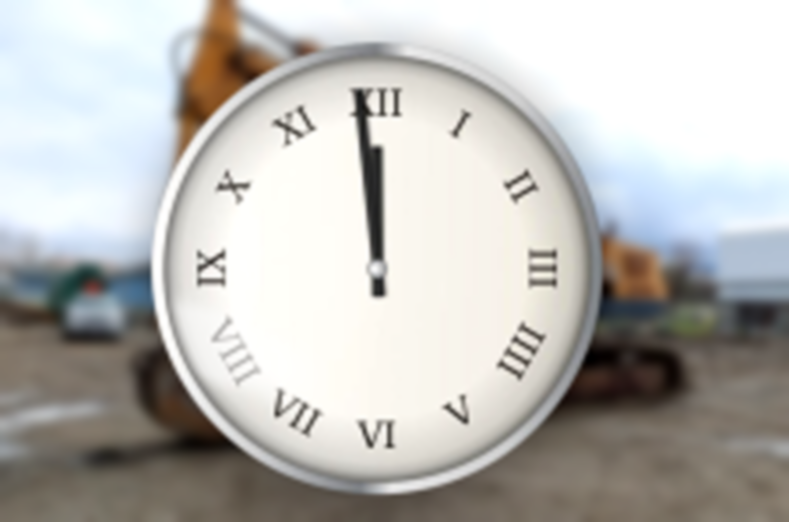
11.59
